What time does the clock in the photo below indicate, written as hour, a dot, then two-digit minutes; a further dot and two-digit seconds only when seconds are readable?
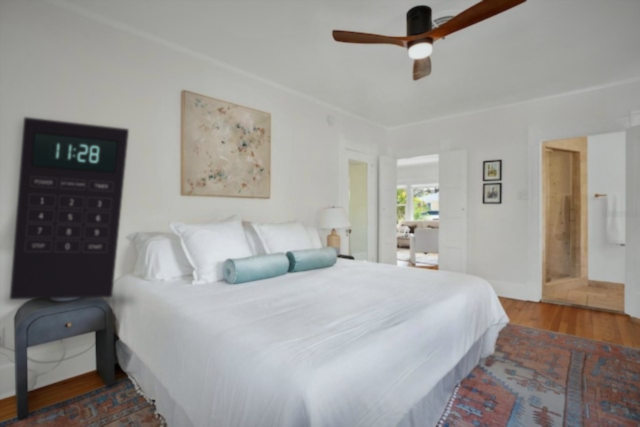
11.28
